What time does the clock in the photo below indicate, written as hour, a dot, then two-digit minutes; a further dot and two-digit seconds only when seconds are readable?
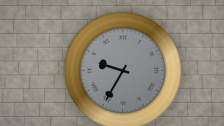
9.35
